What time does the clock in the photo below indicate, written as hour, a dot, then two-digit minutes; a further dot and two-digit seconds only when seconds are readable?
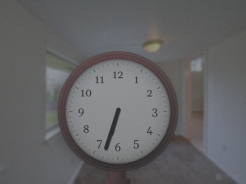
6.33
